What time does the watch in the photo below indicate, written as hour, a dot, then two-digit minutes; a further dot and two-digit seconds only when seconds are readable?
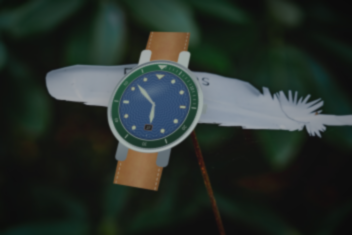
5.52
